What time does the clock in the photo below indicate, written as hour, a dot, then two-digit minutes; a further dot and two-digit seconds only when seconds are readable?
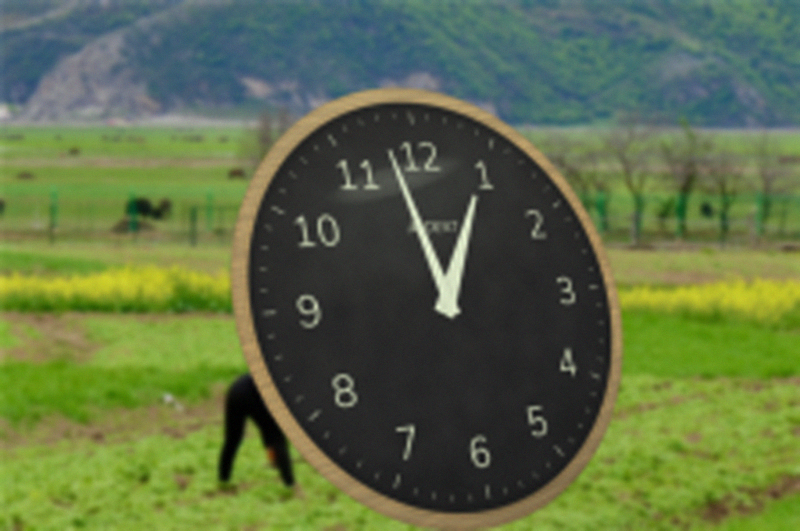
12.58
